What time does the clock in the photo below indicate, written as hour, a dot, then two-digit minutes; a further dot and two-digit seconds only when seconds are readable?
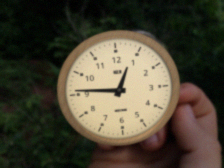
12.46
